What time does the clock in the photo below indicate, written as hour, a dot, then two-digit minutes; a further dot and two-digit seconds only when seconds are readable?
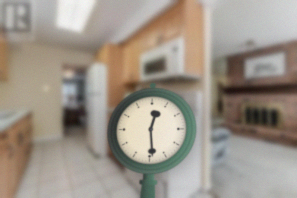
12.29
